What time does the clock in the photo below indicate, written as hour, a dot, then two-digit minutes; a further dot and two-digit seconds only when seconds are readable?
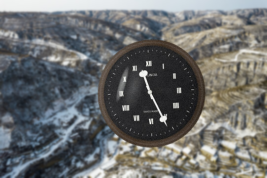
11.26
